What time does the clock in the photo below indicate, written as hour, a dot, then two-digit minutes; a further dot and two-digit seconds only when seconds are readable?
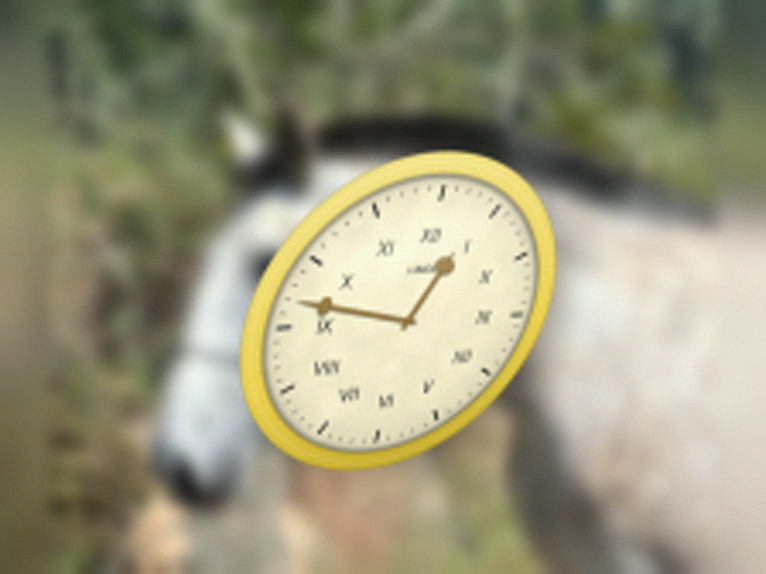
12.47
